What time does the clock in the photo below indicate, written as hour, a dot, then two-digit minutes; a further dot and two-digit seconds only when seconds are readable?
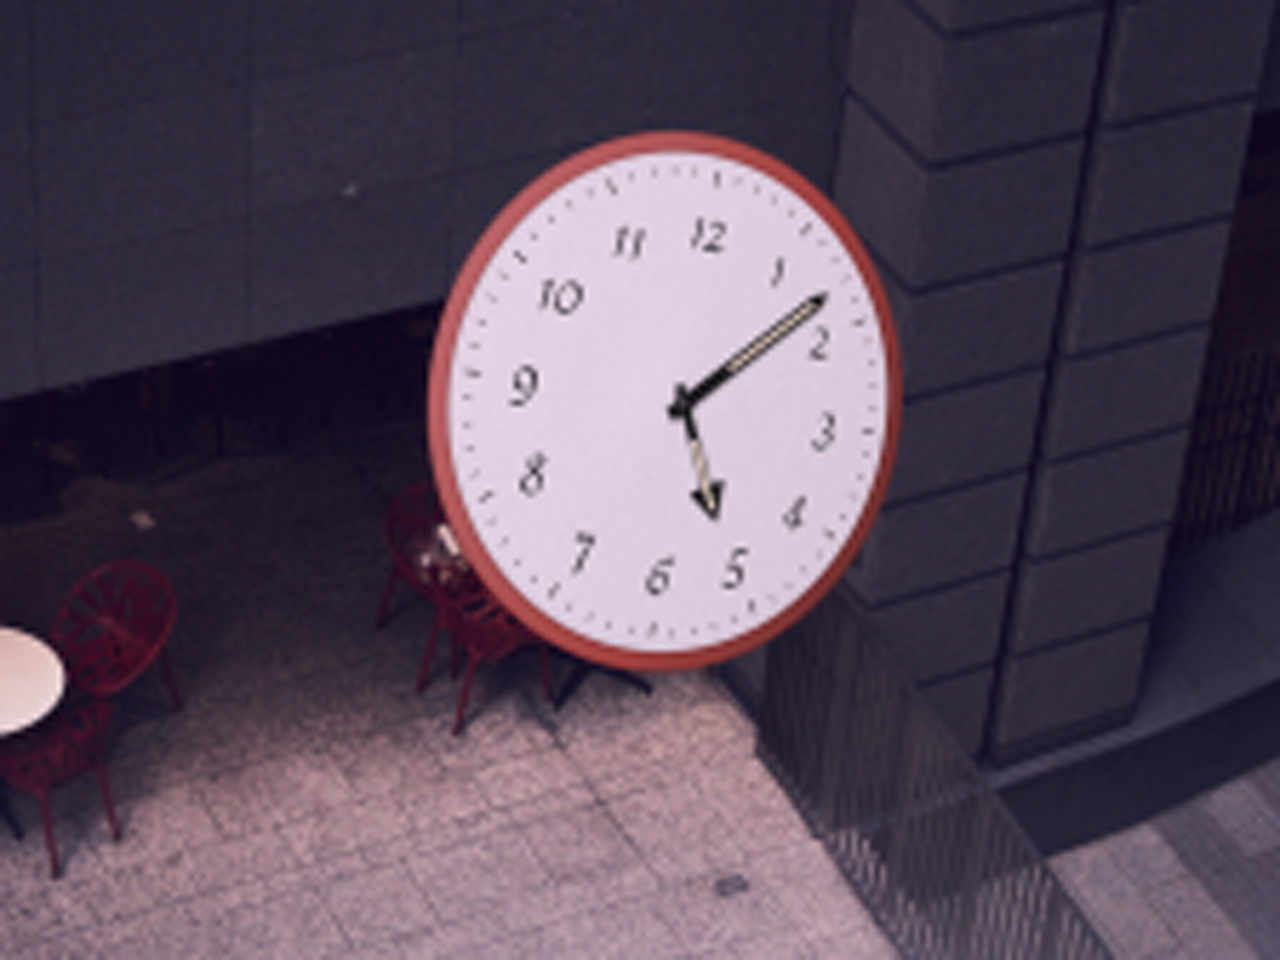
5.08
